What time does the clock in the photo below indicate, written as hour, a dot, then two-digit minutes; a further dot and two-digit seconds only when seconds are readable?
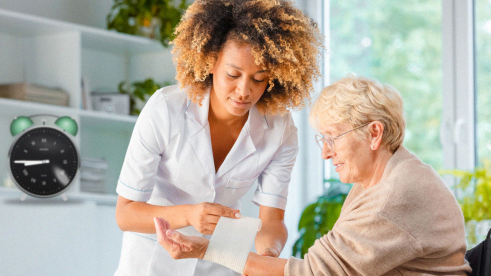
8.45
